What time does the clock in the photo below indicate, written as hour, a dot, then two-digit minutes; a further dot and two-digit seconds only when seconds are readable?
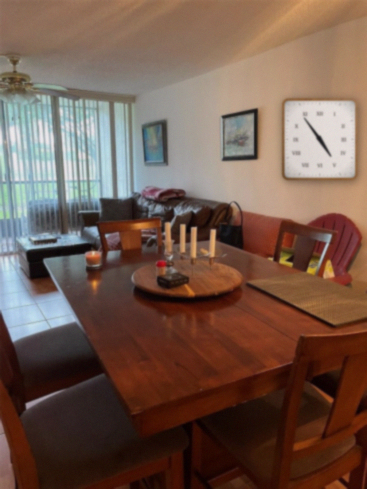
4.54
